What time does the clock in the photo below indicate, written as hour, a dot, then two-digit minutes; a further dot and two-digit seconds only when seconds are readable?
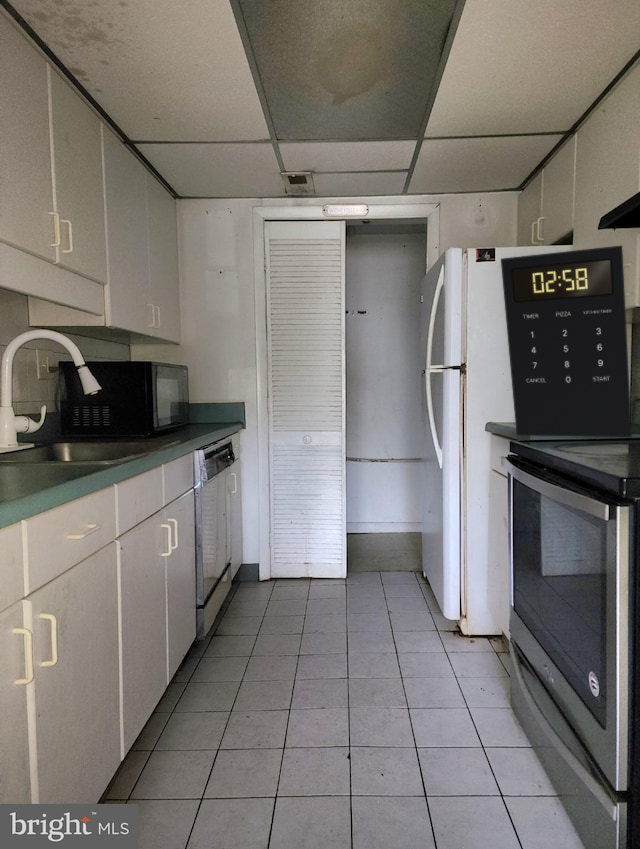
2.58
